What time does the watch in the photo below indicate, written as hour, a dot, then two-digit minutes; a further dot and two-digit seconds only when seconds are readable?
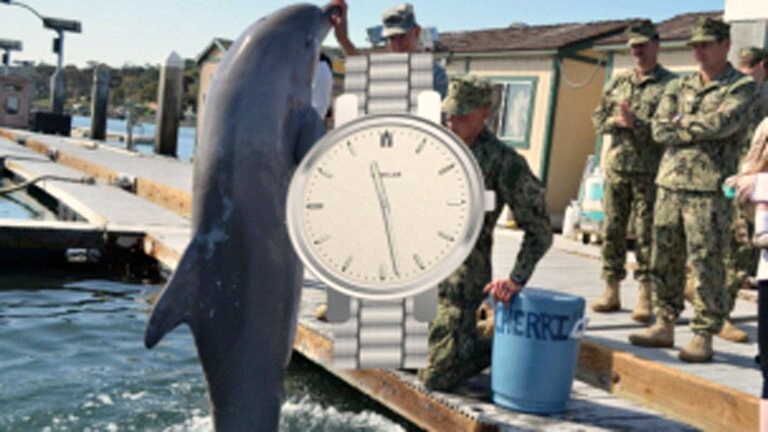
11.28
